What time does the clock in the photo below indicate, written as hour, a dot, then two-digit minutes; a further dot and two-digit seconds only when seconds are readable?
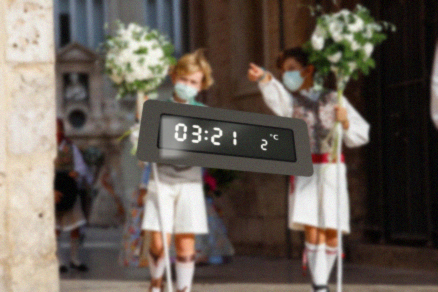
3.21
